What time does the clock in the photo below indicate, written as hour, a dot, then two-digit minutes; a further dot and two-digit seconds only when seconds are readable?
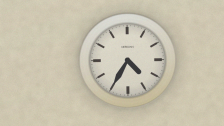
4.35
